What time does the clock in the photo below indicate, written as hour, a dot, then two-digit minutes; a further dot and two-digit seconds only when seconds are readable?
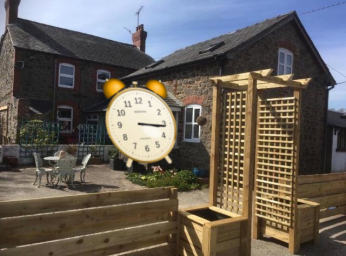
3.16
